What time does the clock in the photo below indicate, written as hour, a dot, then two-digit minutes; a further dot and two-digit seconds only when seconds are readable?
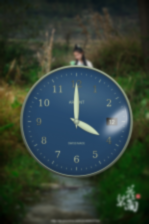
4.00
